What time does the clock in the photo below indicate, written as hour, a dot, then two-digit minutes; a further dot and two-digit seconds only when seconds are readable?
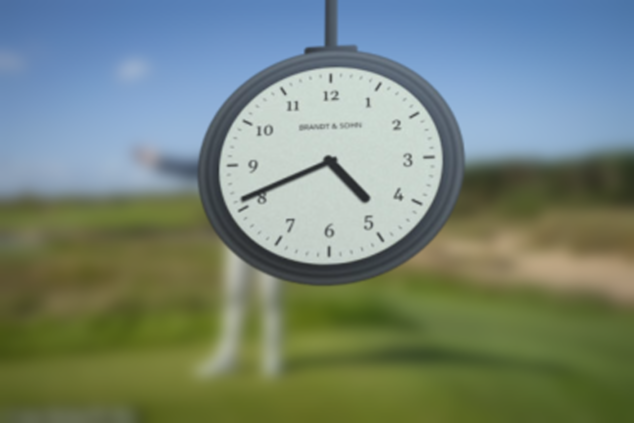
4.41
